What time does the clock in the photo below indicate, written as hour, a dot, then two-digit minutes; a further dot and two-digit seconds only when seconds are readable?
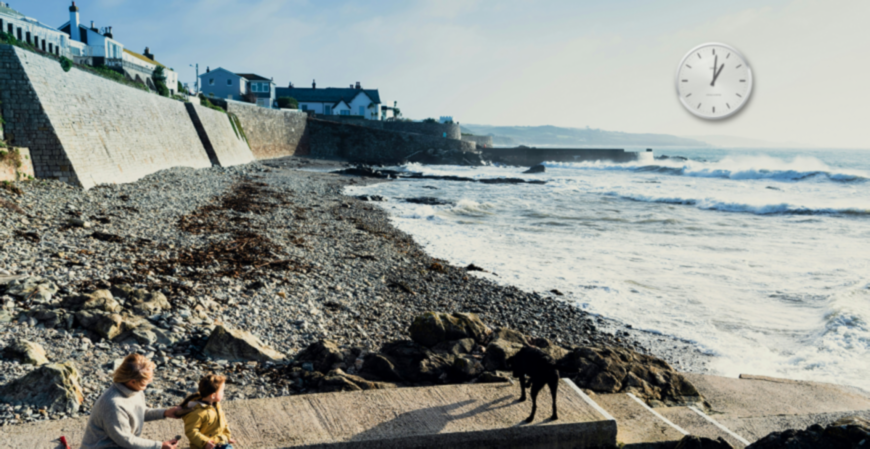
1.01
